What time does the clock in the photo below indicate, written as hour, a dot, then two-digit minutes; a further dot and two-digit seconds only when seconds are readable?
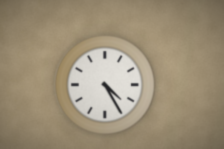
4.25
